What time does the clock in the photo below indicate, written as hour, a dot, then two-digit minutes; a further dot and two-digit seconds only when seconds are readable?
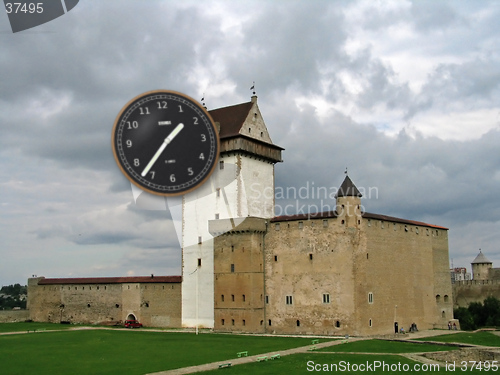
1.37
